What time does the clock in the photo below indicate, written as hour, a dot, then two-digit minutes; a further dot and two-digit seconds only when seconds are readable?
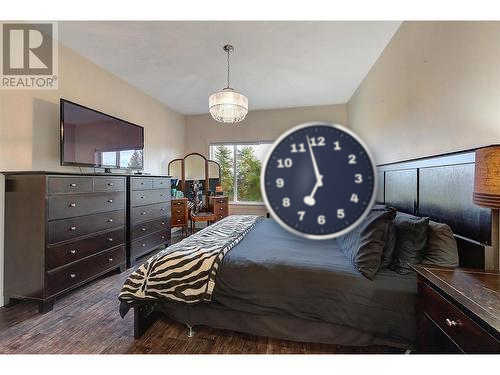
6.58
